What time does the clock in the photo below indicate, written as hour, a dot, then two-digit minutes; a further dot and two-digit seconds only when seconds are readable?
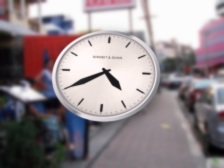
4.40
